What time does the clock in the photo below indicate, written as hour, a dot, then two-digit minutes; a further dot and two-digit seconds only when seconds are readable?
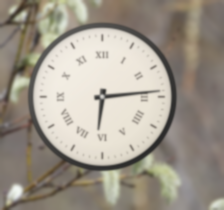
6.14
